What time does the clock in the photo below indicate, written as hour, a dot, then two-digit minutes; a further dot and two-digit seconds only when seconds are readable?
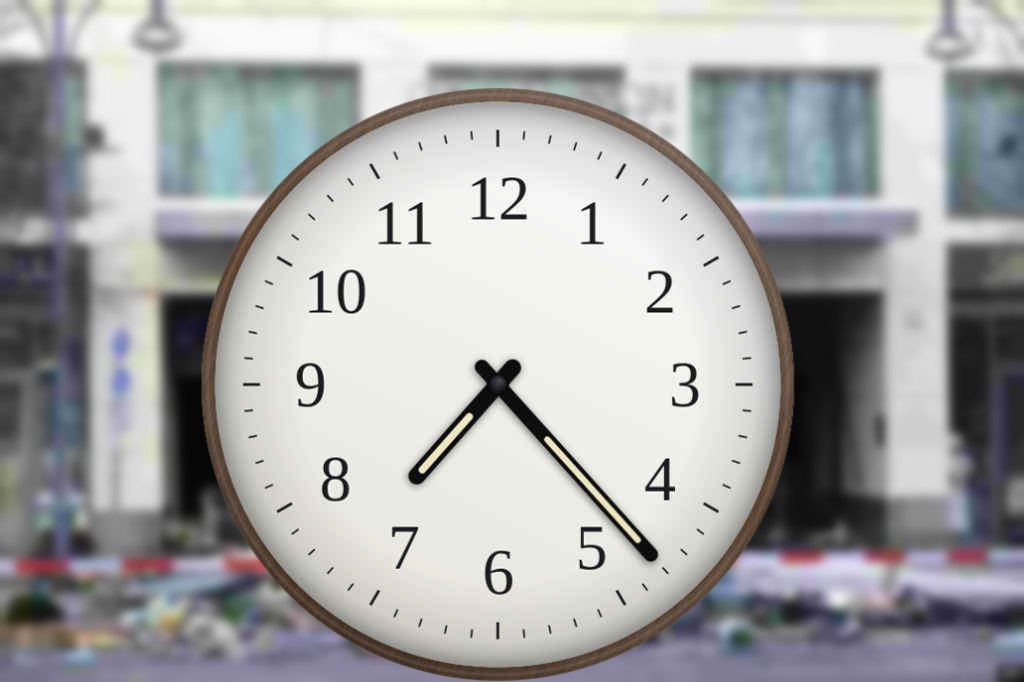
7.23
